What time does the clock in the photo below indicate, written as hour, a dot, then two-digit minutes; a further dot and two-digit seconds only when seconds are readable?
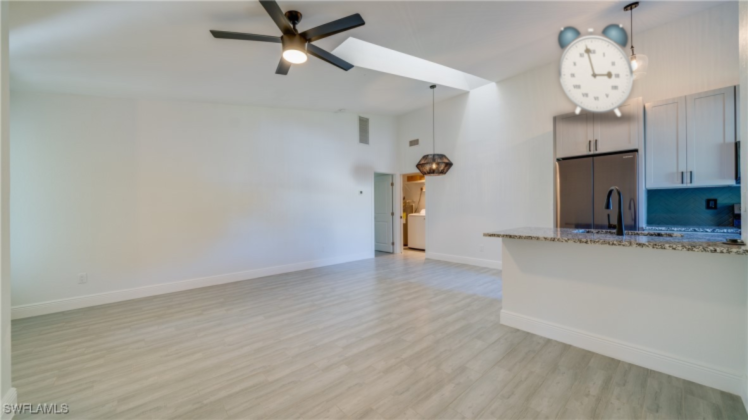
2.58
